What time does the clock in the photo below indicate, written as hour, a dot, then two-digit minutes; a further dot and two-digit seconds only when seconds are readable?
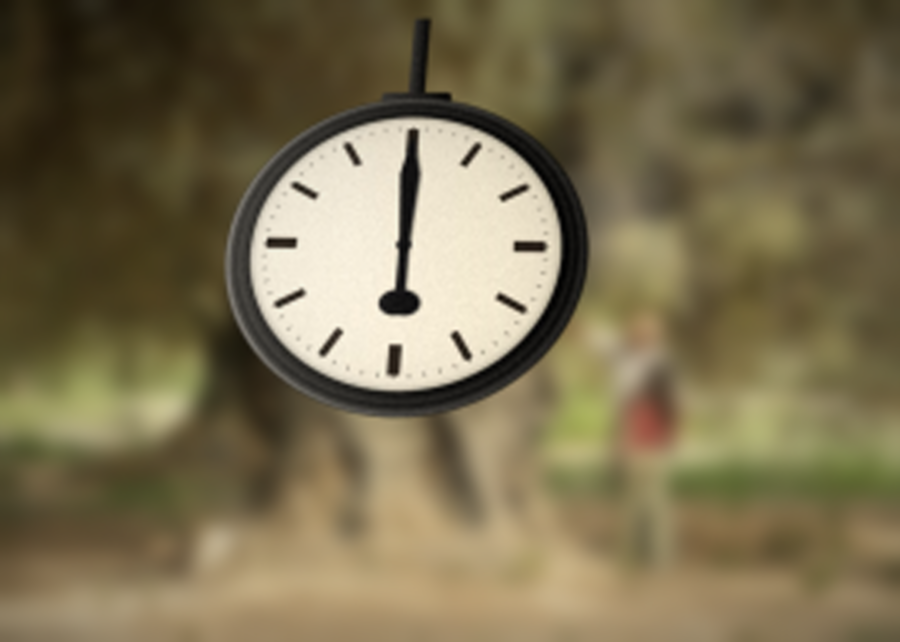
6.00
